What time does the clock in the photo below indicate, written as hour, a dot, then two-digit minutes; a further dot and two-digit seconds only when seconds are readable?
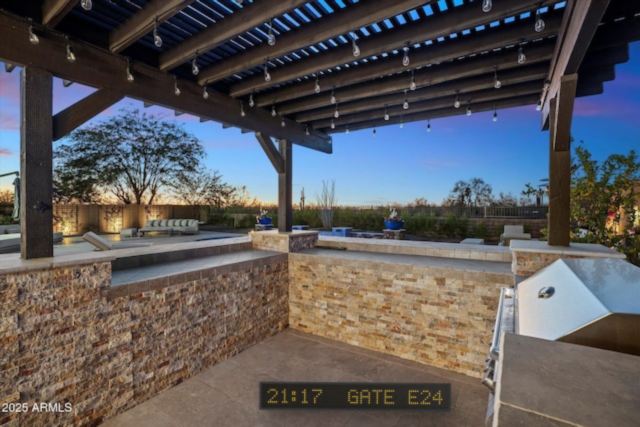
21.17
